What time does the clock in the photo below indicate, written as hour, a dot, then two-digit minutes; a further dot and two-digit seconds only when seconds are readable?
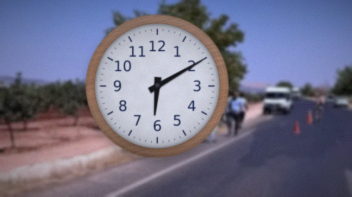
6.10
